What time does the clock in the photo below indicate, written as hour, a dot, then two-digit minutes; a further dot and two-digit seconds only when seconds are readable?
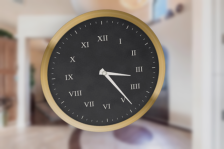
3.24
